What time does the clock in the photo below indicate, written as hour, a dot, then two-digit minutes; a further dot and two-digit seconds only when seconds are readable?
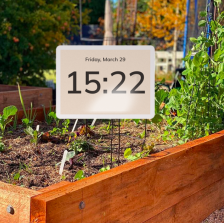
15.22
